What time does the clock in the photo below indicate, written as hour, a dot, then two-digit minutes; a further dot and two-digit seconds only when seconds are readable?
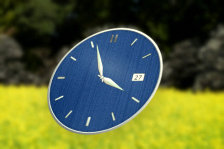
3.56
